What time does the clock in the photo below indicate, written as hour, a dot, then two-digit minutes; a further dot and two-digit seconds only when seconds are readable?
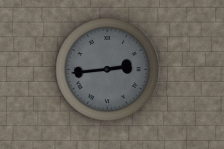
2.44
